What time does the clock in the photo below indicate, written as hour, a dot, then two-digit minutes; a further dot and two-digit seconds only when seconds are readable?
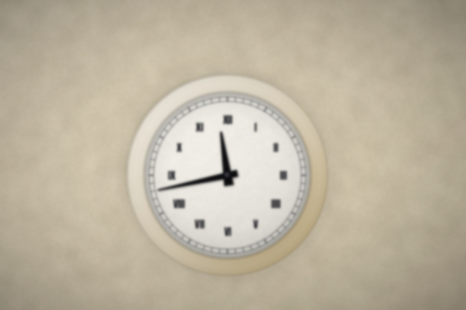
11.43
